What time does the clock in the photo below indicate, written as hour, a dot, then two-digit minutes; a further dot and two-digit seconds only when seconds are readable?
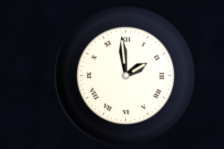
1.59
